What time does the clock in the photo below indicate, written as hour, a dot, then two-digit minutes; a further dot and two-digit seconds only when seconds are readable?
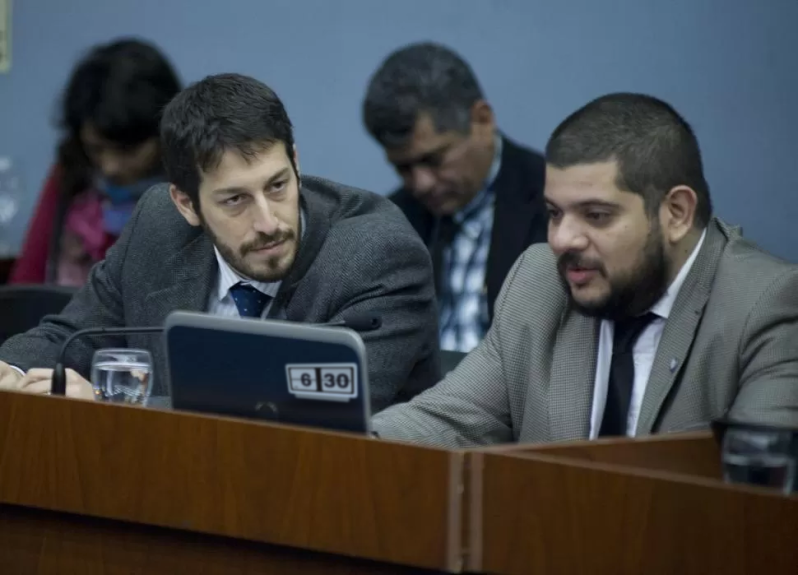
6.30
